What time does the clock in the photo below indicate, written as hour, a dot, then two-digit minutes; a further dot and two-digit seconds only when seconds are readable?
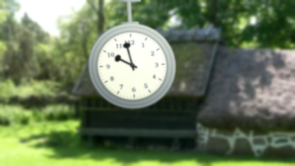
9.58
